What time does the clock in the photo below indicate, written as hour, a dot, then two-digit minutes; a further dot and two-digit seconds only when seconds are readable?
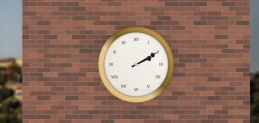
2.10
